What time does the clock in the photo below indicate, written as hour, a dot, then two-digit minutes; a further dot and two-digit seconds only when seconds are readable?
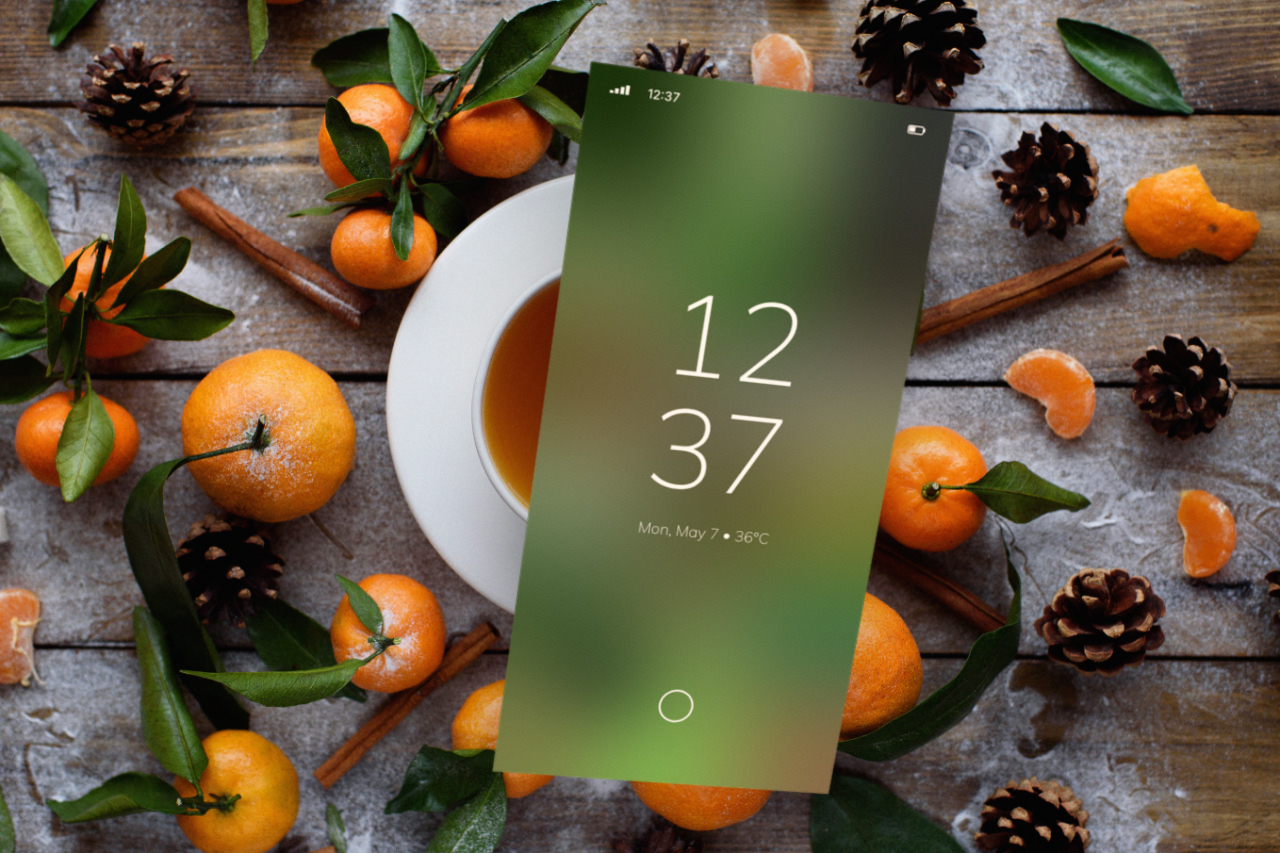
12.37
